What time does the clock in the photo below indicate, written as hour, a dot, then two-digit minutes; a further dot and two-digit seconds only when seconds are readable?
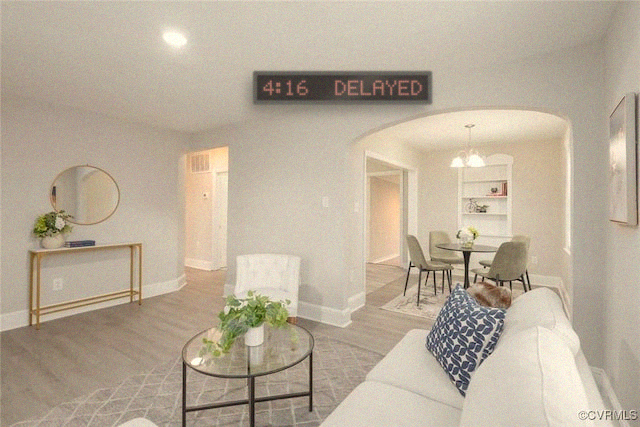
4.16
